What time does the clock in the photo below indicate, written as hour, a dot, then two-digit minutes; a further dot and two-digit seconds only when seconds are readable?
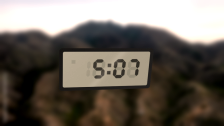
5.07
